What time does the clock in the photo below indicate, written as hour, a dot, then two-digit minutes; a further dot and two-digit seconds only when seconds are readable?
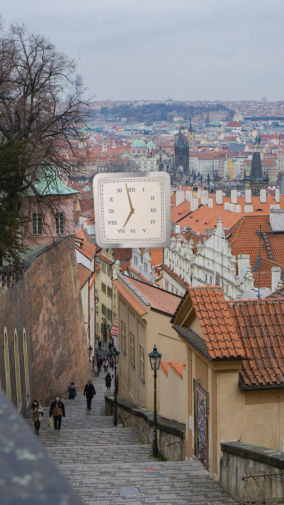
6.58
